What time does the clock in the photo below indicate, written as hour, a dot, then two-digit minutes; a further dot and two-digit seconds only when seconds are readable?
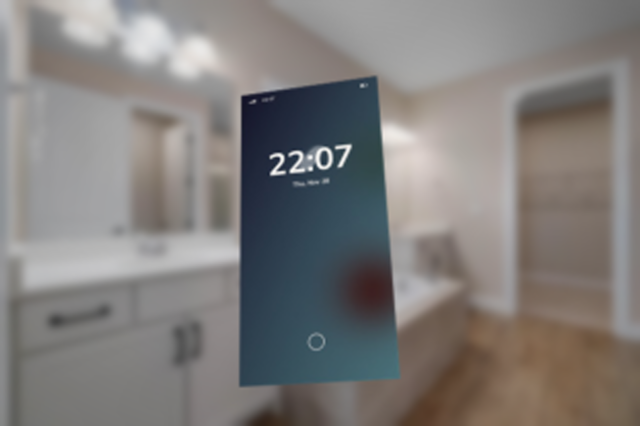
22.07
